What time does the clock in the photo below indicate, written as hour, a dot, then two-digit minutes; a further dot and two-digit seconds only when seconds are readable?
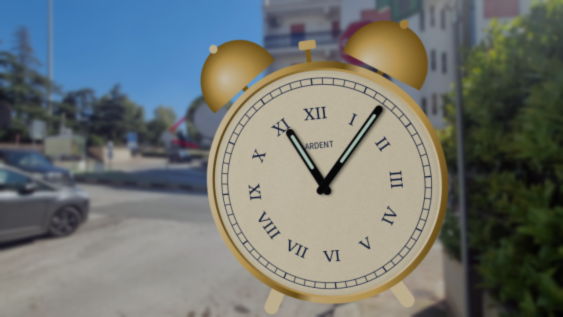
11.07
